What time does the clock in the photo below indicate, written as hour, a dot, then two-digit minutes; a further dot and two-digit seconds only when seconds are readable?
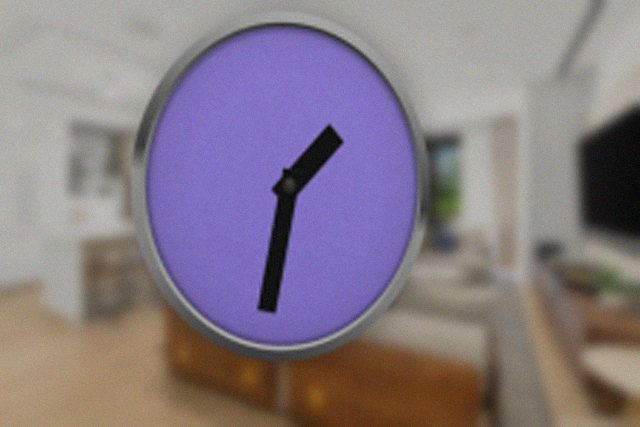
1.32
